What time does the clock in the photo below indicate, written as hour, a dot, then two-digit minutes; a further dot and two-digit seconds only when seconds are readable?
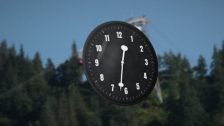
12.32
